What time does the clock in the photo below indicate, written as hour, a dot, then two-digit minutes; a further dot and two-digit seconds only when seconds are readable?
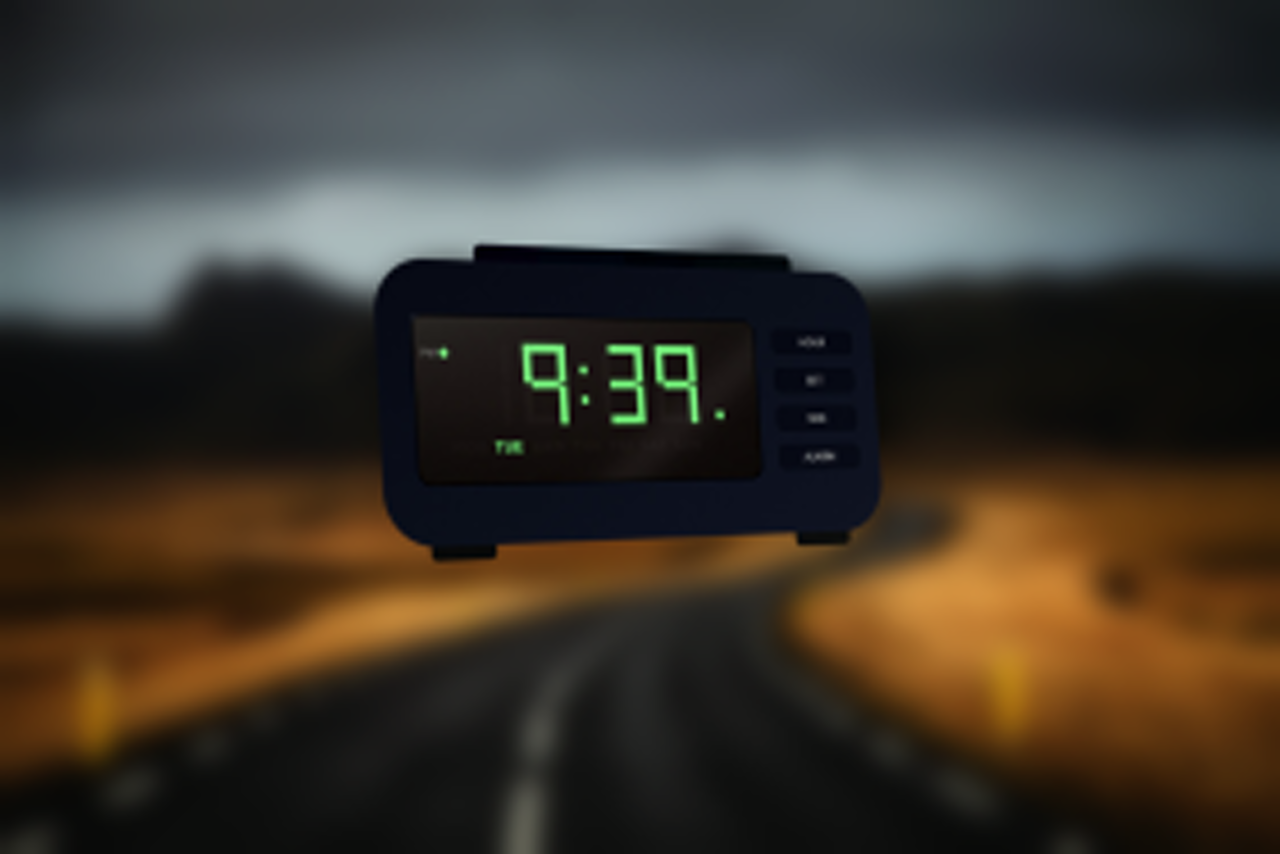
9.39
